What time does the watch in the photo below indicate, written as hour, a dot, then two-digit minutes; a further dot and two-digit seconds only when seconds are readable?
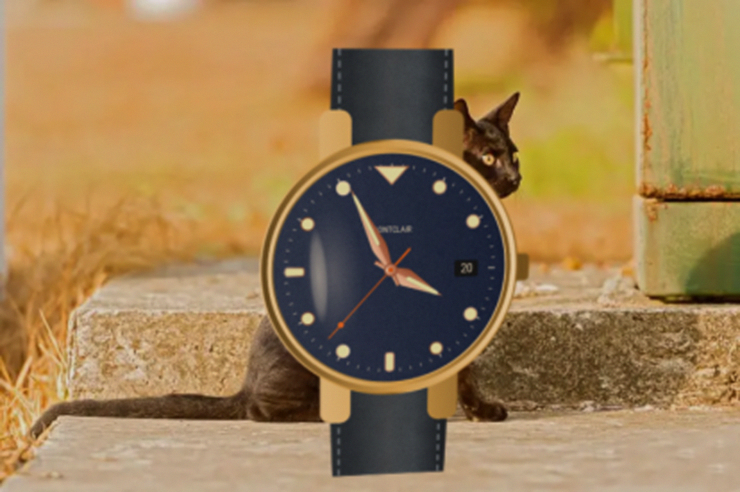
3.55.37
